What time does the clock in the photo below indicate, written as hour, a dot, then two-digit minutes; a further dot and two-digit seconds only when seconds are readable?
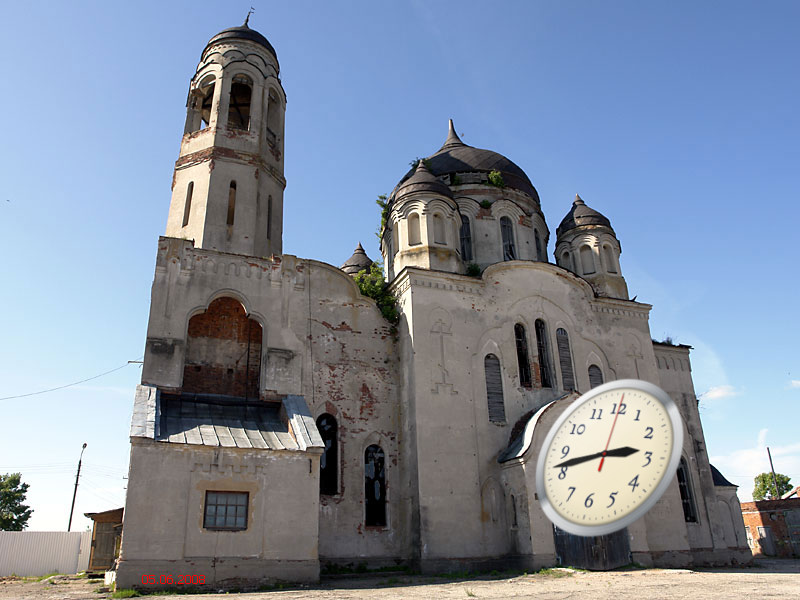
2.42.00
